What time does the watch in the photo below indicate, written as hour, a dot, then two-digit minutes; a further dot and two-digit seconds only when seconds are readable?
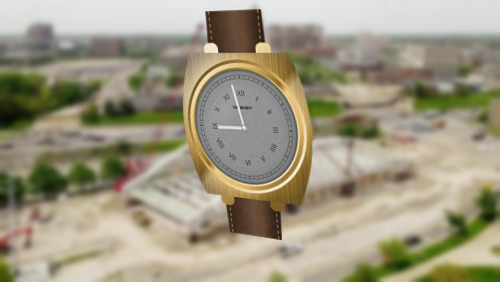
8.58
